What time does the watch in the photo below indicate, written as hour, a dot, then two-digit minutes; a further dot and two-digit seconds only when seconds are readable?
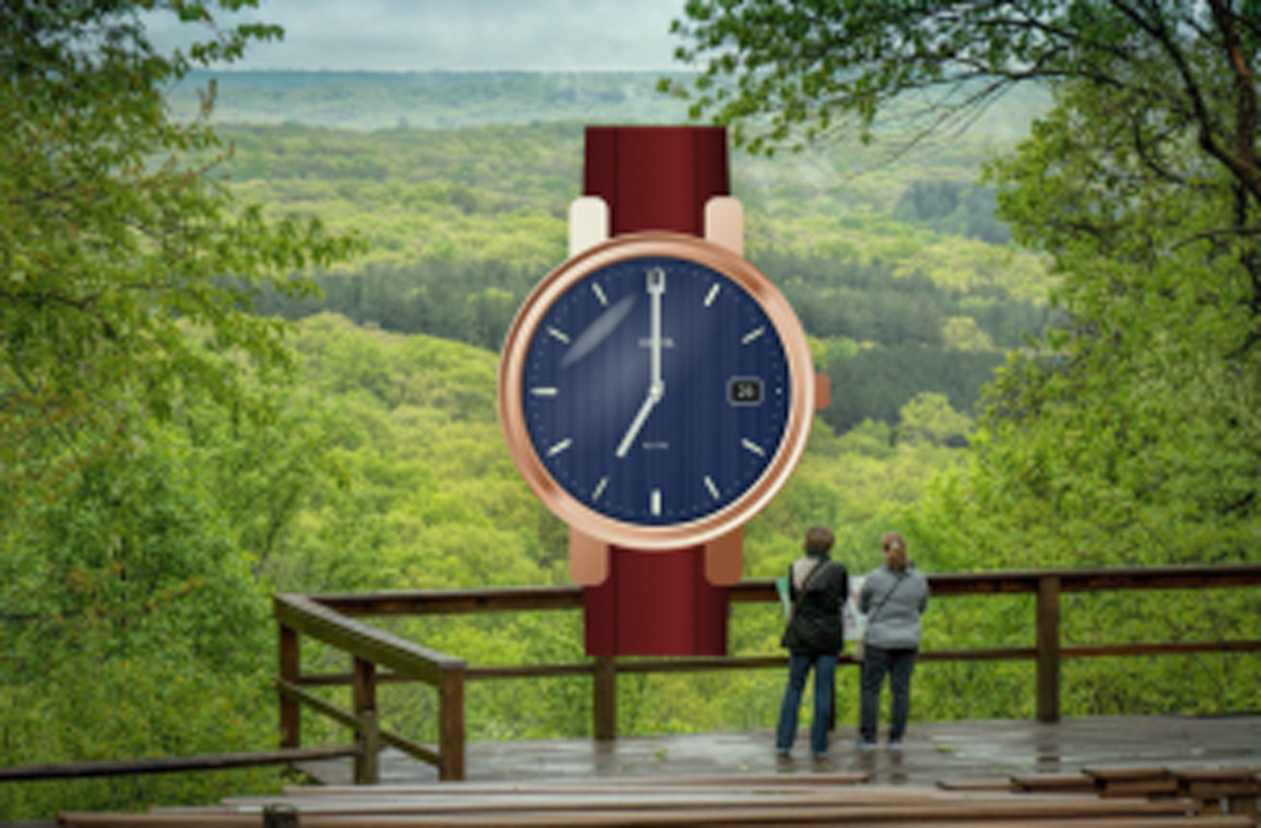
7.00
